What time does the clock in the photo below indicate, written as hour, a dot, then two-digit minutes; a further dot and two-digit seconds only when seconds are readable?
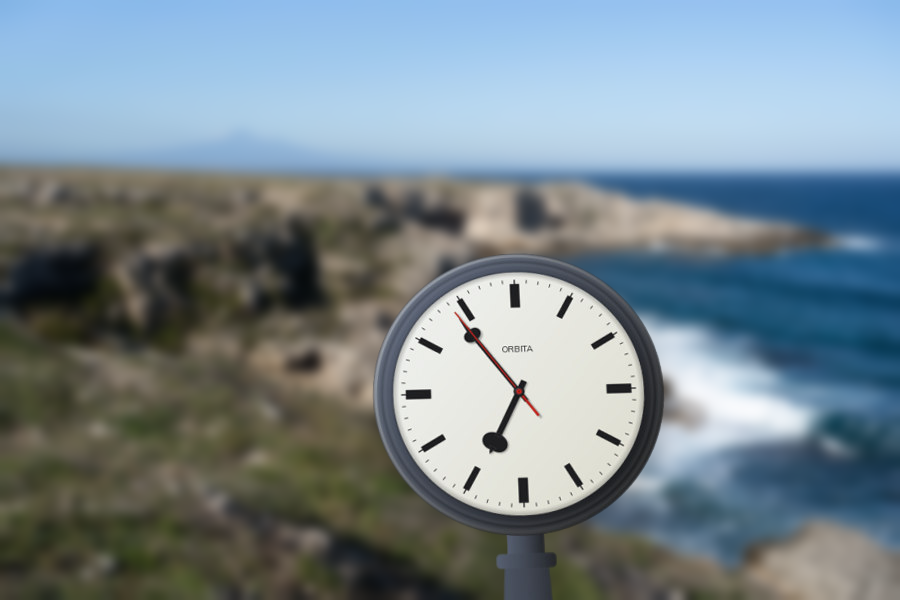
6.53.54
